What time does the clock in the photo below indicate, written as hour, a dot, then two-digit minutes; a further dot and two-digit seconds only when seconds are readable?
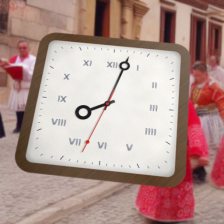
8.02.33
